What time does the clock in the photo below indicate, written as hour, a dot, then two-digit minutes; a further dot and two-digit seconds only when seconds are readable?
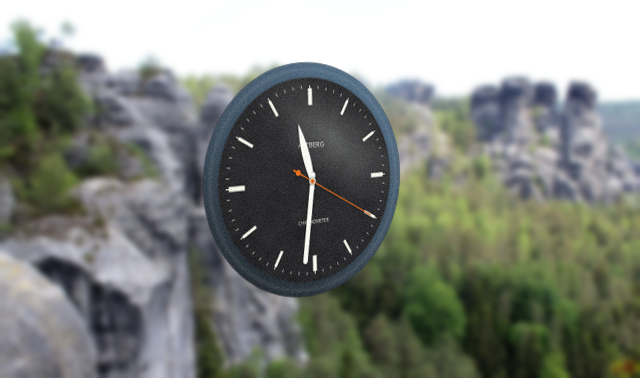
11.31.20
